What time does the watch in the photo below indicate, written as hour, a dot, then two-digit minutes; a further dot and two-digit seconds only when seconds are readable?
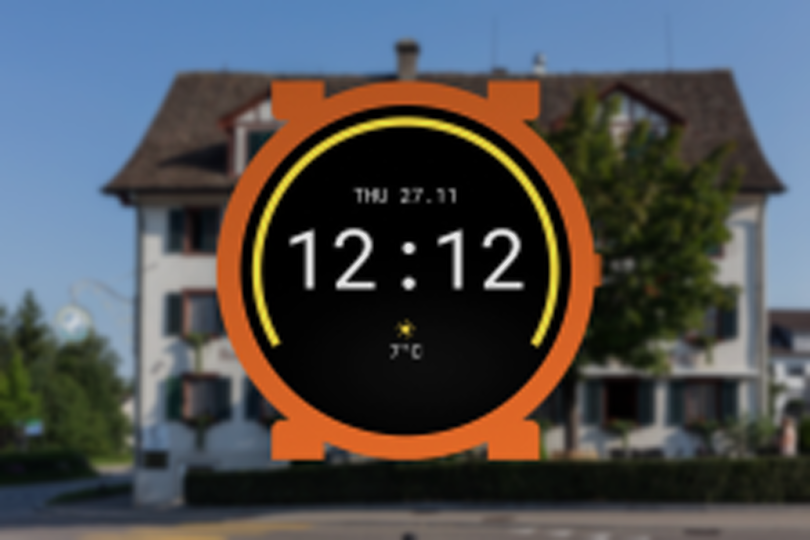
12.12
